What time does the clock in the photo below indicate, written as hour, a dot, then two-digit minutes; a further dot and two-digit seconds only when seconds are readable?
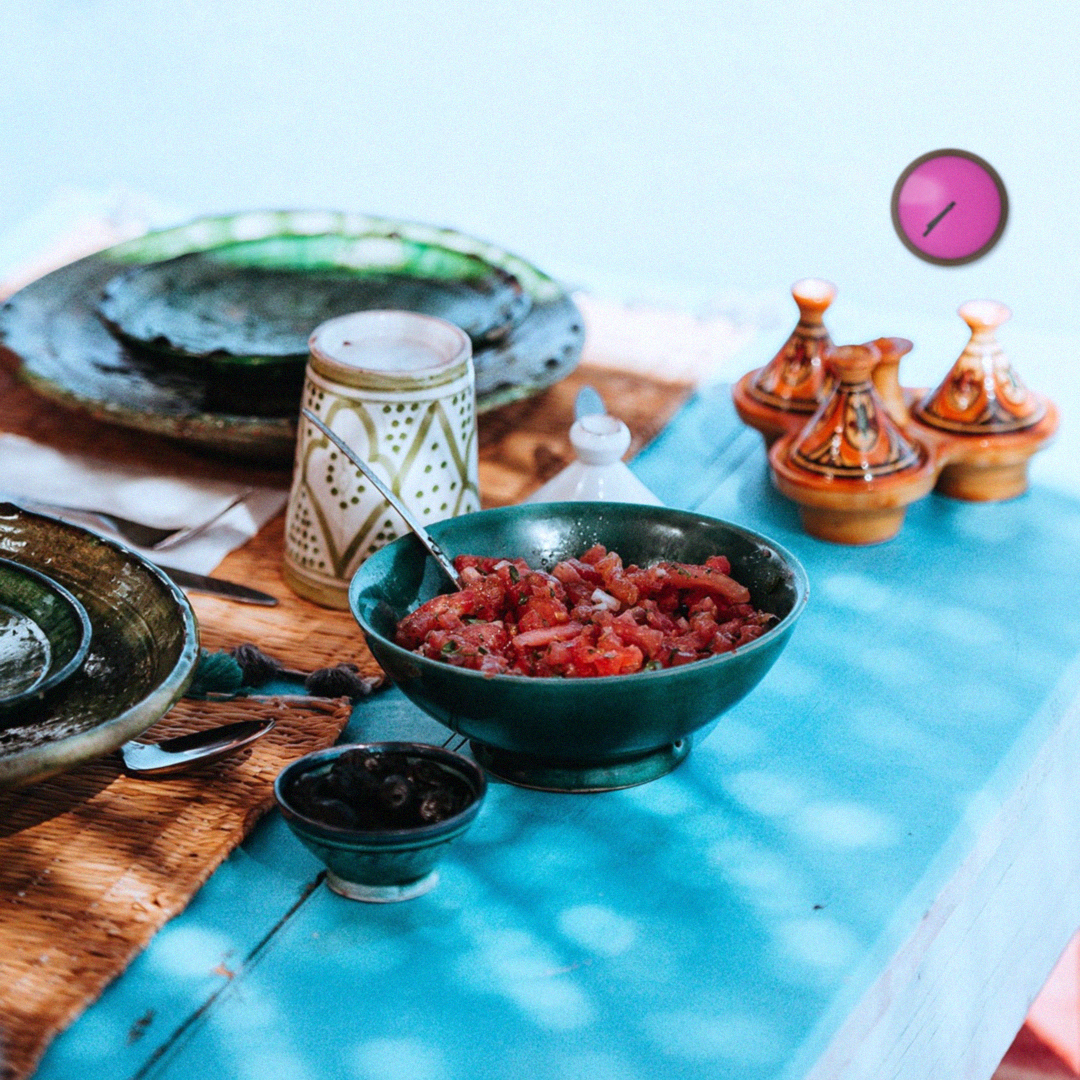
7.37
